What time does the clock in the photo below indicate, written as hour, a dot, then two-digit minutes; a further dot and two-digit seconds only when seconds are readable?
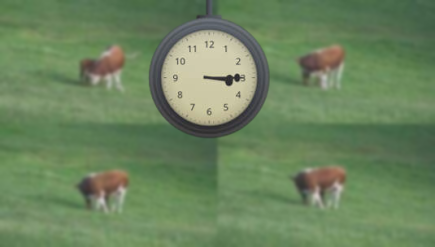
3.15
